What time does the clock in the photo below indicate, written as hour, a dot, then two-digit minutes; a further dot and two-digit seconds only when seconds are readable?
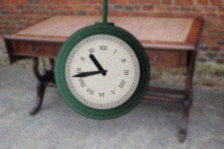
10.43
